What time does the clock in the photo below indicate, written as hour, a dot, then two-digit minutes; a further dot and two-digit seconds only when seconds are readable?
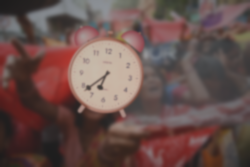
6.38
